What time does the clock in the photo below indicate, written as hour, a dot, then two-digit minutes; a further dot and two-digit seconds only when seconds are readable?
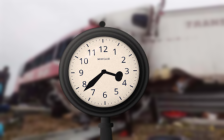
3.38
